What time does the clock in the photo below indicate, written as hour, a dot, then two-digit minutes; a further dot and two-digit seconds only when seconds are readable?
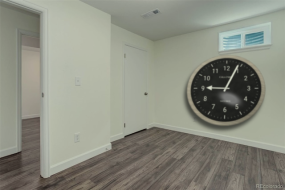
9.04
